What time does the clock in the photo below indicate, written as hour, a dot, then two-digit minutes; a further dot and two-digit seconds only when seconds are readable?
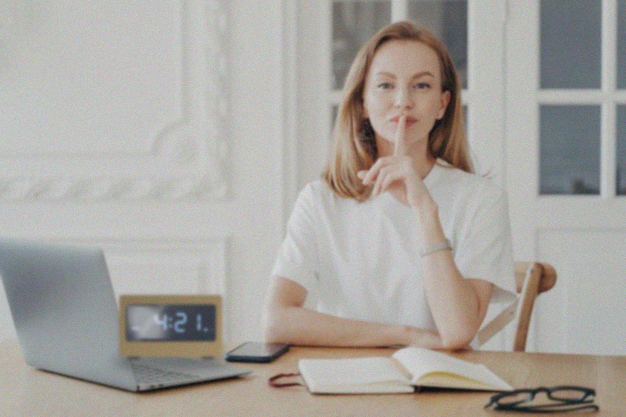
4.21
